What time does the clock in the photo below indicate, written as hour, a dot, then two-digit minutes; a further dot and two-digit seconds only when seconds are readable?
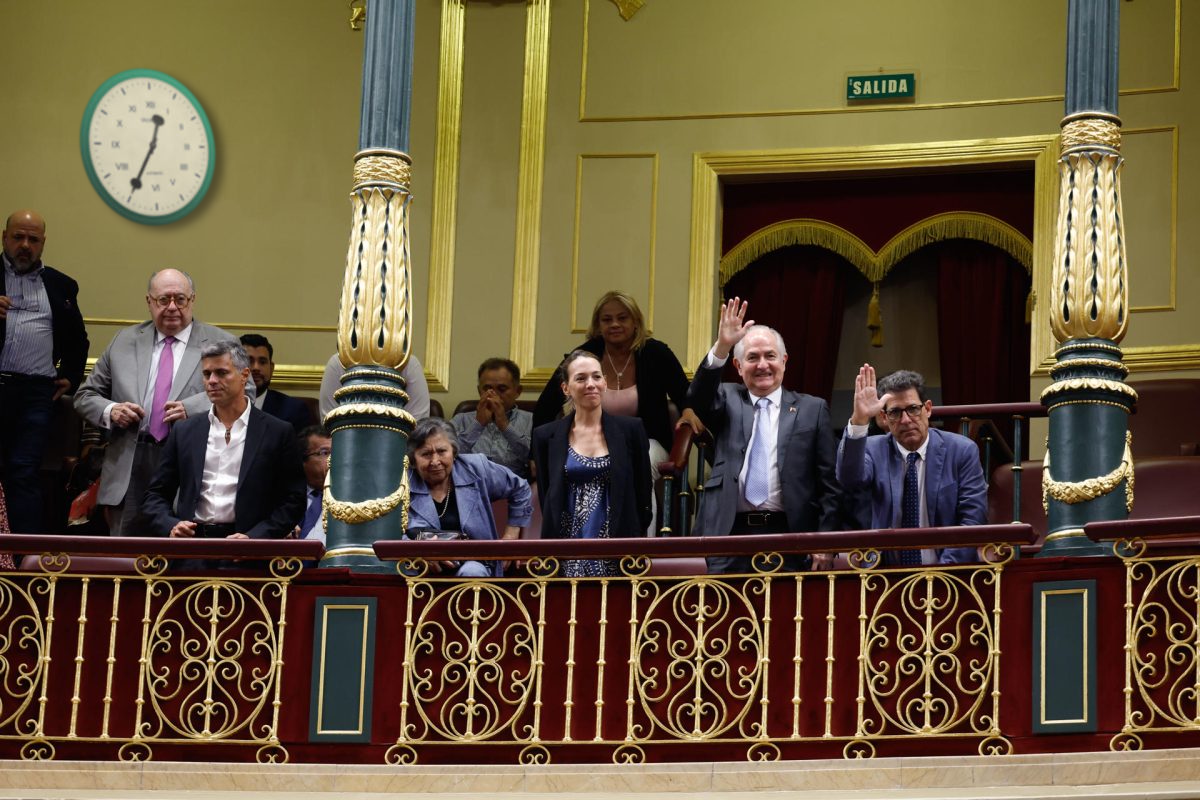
12.35
